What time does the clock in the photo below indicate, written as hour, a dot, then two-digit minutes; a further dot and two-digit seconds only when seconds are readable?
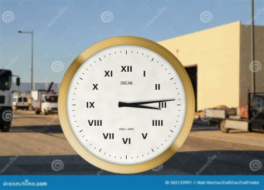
3.14
